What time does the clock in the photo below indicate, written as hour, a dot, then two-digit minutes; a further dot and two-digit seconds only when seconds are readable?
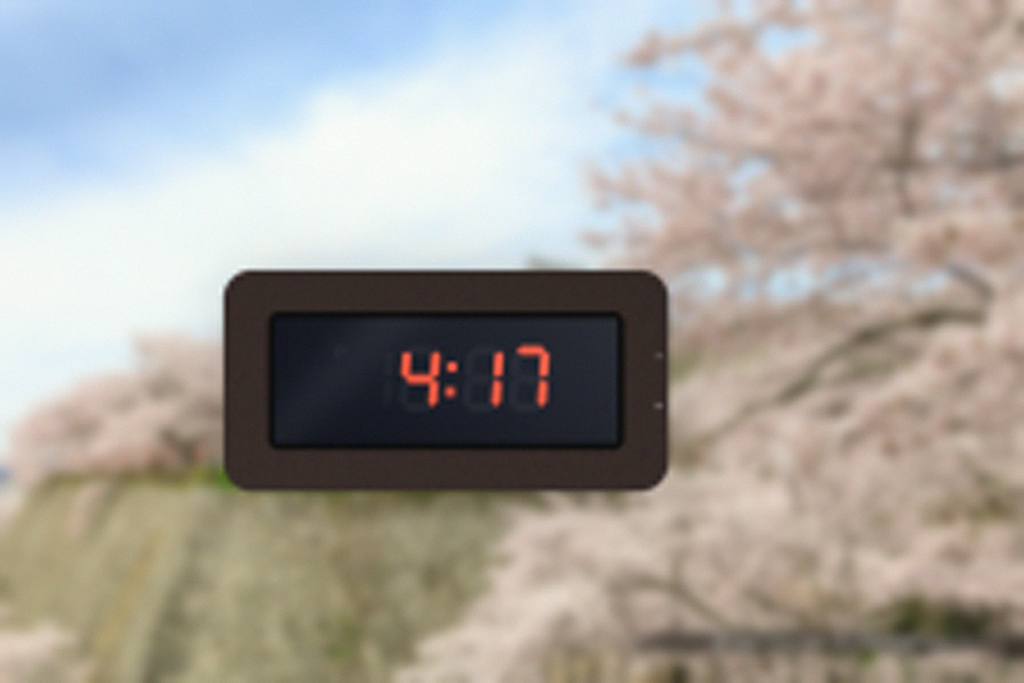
4.17
